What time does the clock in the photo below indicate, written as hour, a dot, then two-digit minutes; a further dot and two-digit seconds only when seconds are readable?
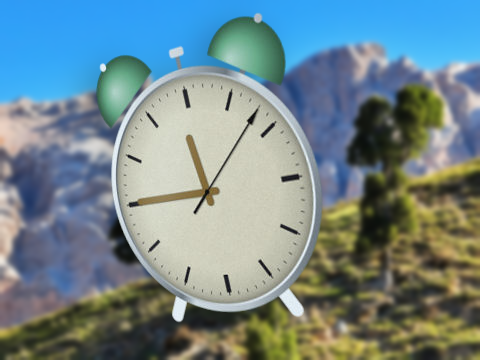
11.45.08
